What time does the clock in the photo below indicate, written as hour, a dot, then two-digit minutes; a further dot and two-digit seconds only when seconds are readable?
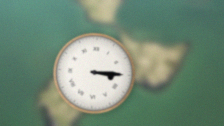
3.15
